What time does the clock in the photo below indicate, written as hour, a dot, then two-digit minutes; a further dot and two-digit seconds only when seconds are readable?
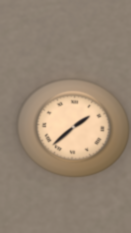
1.37
